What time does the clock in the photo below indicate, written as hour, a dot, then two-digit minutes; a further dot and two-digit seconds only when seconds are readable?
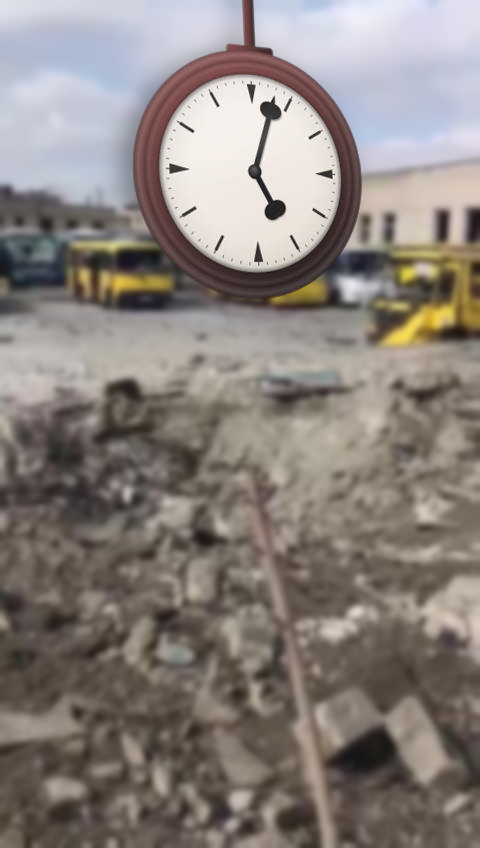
5.03
